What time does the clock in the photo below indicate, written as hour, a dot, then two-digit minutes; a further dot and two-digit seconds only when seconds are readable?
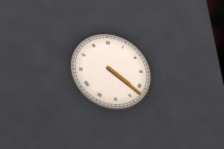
4.22
